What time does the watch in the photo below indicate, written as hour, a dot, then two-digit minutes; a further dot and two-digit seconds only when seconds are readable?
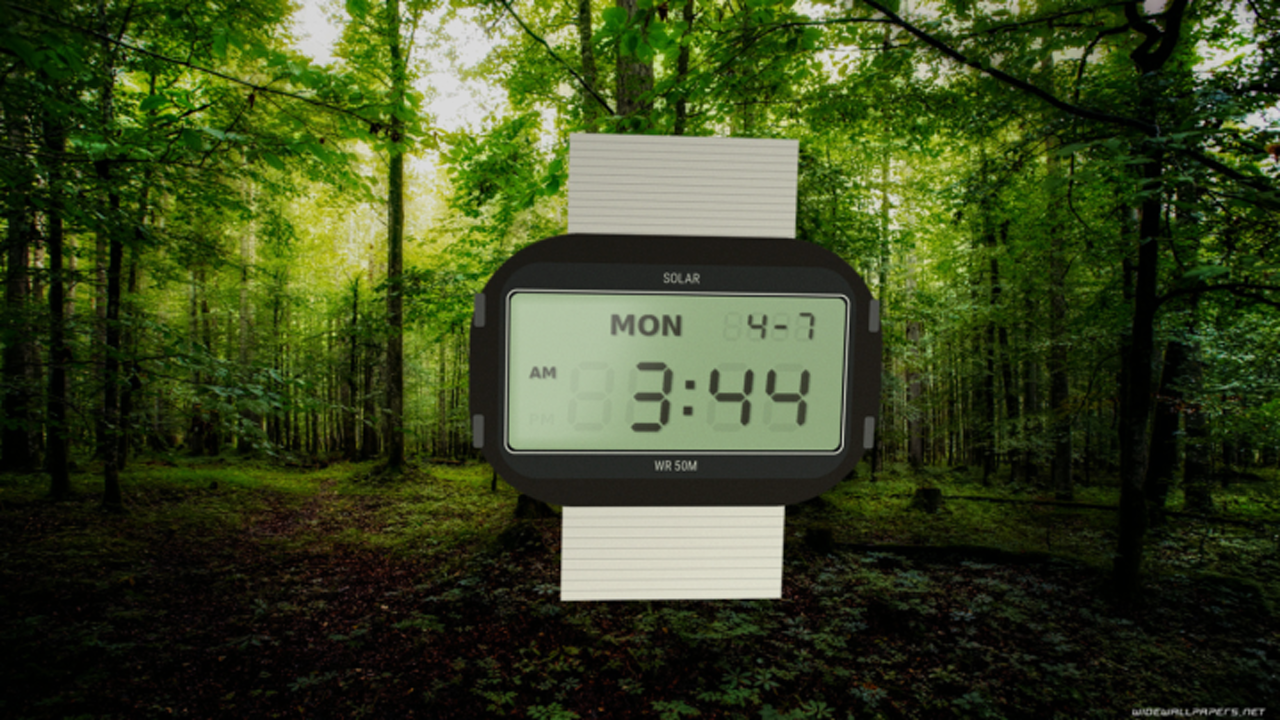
3.44
